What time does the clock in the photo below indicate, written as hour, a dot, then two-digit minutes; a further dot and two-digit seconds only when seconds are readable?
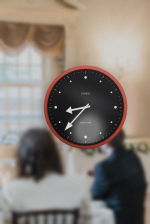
8.37
